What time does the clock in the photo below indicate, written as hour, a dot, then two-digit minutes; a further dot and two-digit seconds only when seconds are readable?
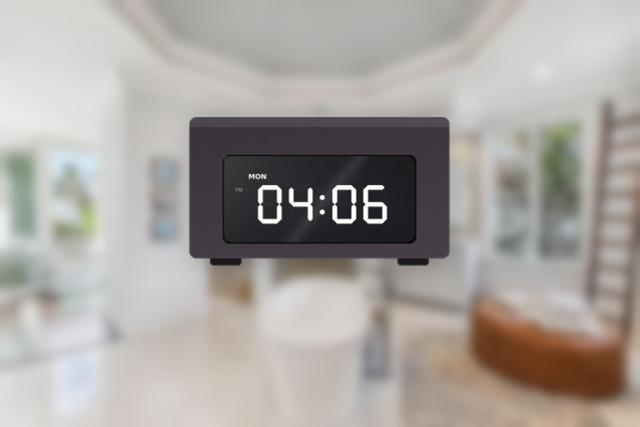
4.06
